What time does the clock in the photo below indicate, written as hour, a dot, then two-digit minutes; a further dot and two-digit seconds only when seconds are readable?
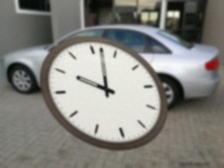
10.02
